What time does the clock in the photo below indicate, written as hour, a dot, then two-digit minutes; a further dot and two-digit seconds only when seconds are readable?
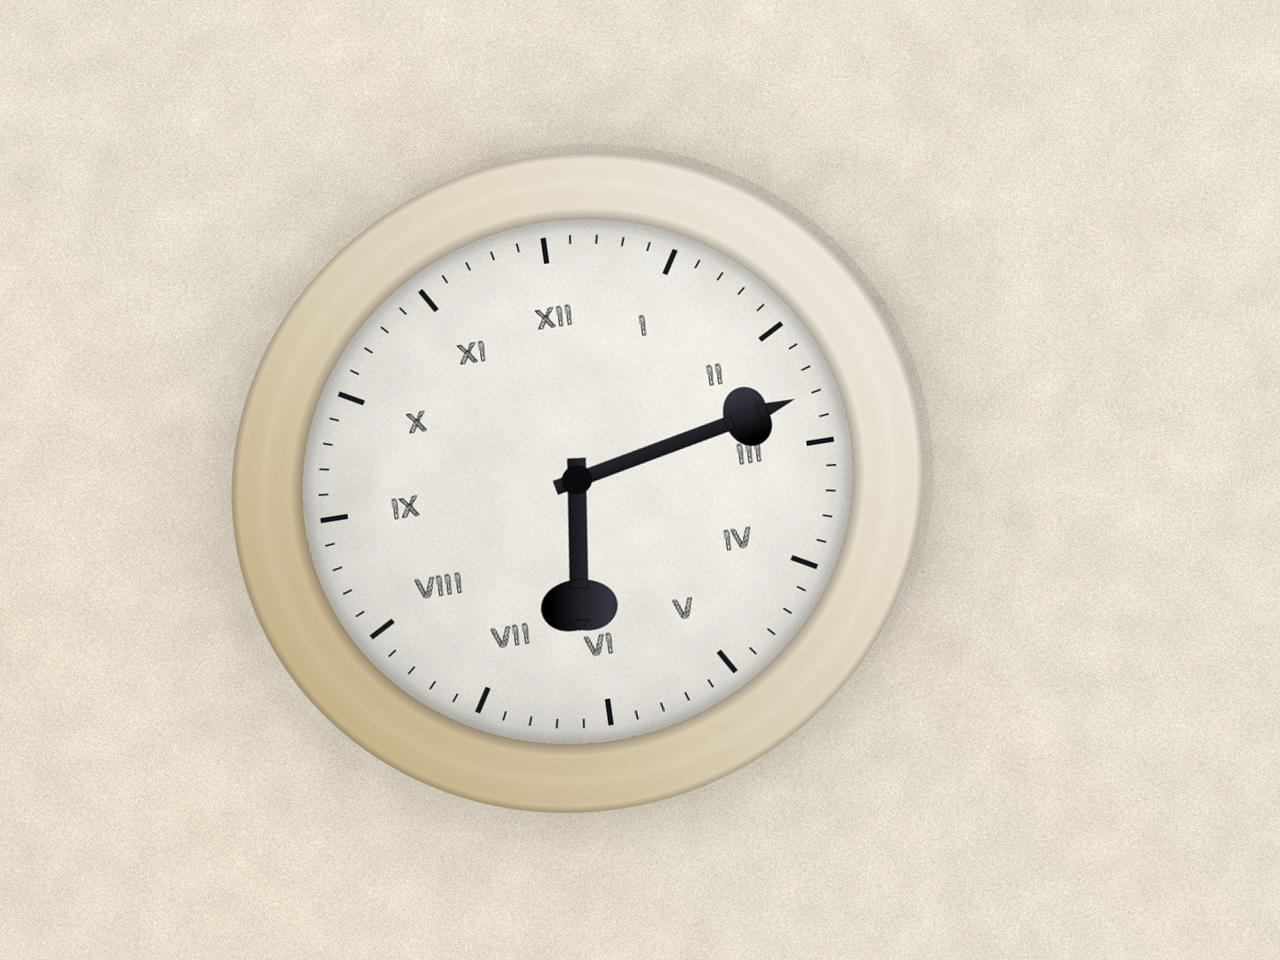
6.13
